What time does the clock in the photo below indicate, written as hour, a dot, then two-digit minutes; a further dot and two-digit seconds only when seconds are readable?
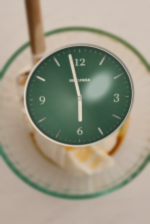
5.58
